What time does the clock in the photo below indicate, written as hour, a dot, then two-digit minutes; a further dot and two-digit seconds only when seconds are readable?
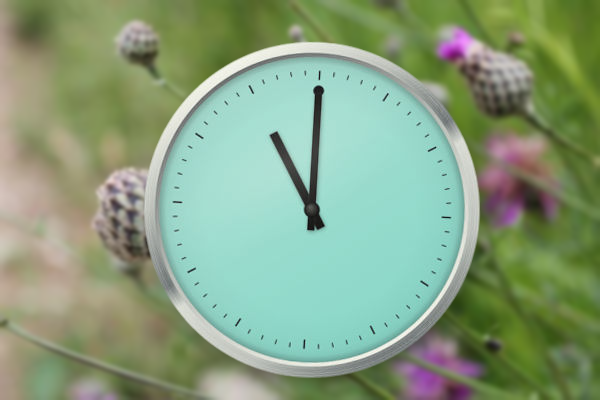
11.00
